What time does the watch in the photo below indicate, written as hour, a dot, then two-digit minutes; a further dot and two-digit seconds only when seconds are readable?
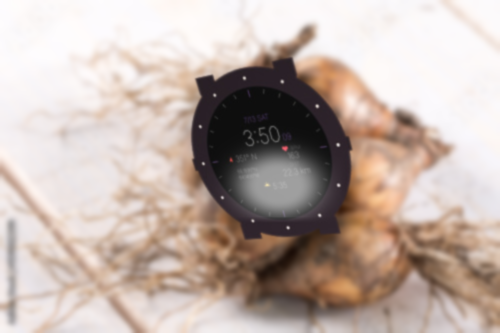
3.50
